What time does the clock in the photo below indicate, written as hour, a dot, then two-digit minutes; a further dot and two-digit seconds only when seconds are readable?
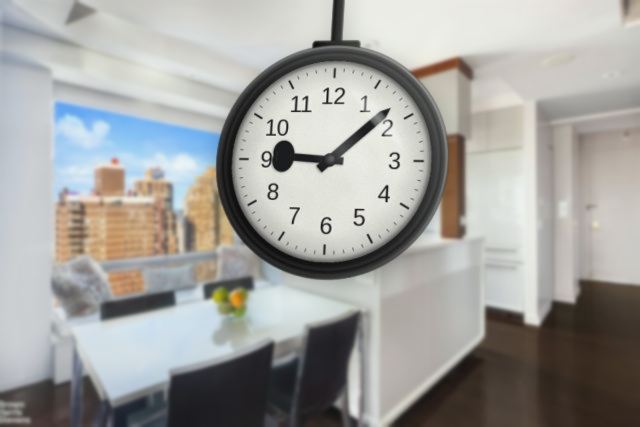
9.08
